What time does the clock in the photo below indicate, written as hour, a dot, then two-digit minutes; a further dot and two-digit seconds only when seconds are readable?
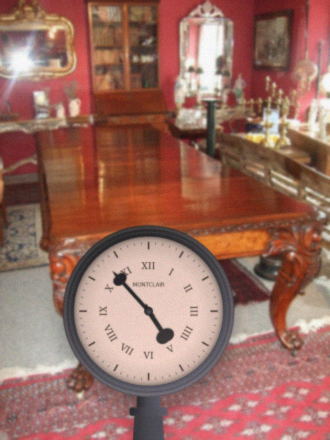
4.53
